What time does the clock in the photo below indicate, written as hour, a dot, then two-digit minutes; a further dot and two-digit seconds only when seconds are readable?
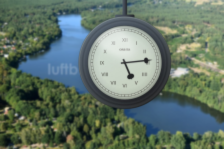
5.14
